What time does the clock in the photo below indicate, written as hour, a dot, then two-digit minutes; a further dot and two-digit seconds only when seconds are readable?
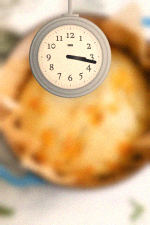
3.17
